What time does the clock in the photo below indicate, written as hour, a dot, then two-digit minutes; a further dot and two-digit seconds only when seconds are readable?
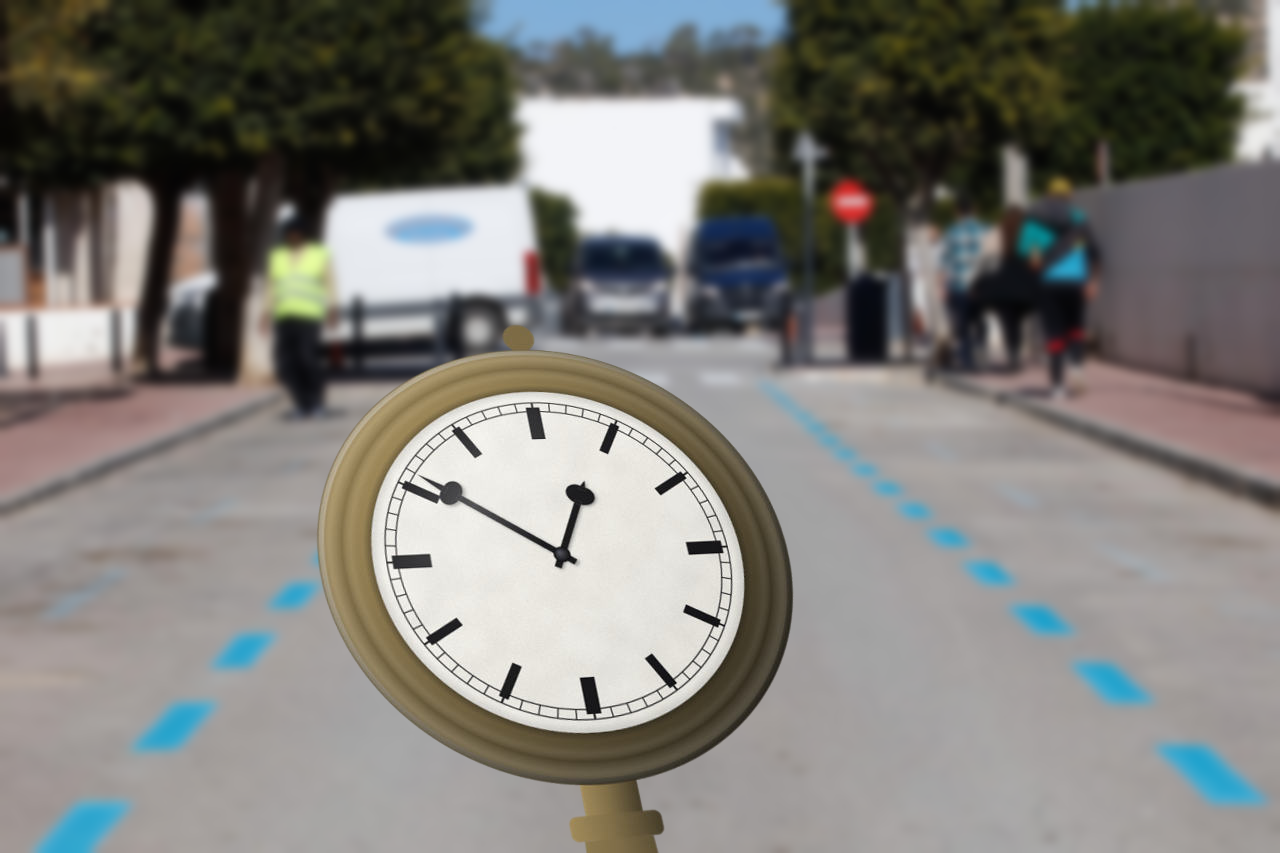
12.51
